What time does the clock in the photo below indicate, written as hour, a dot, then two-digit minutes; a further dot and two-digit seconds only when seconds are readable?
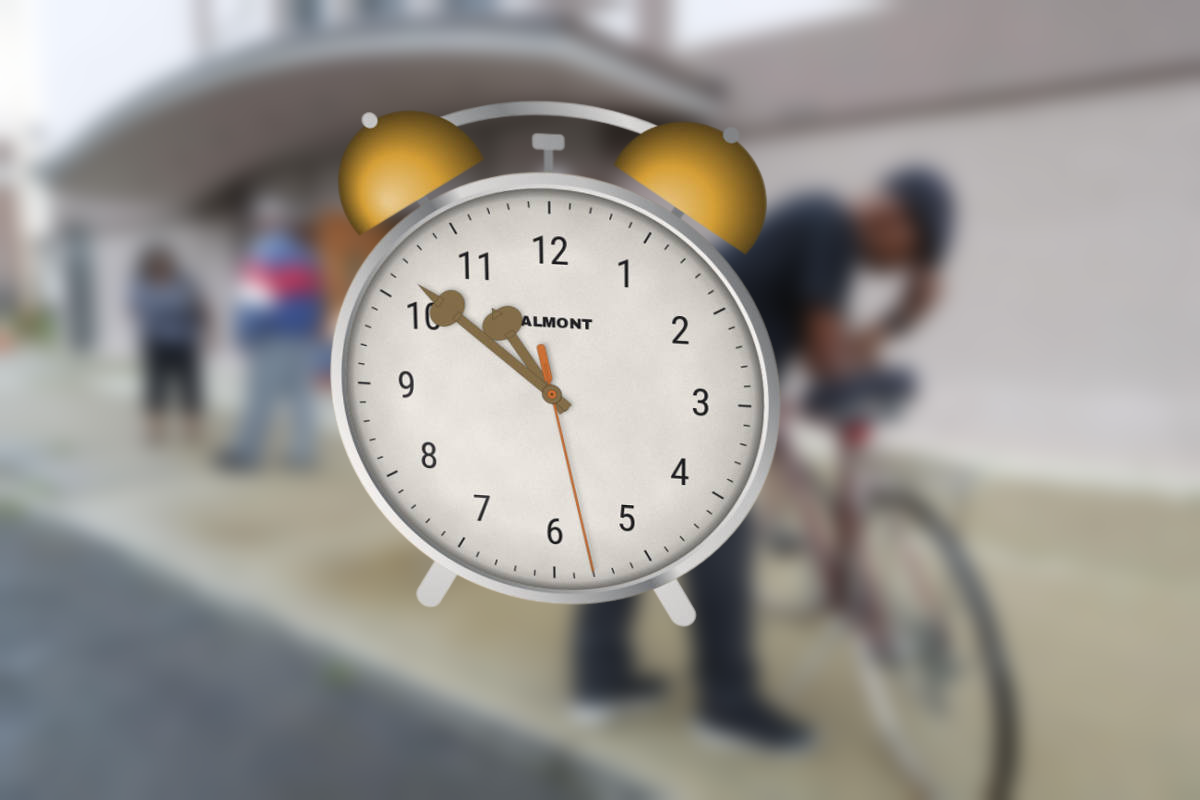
10.51.28
